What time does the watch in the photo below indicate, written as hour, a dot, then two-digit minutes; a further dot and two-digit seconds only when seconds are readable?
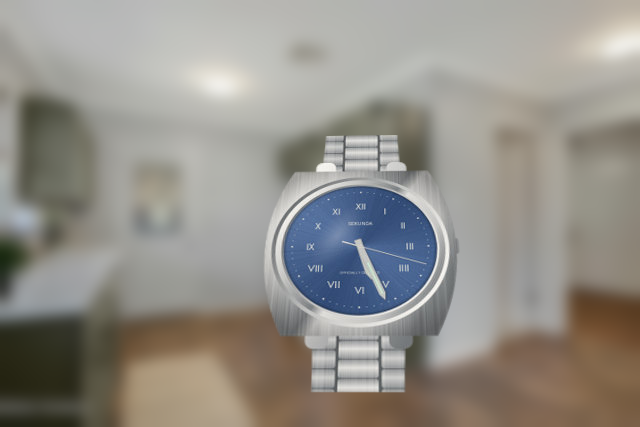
5.26.18
